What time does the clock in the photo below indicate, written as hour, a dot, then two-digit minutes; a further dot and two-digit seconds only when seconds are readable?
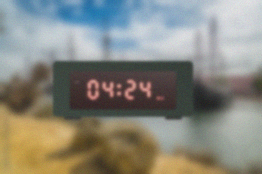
4.24
